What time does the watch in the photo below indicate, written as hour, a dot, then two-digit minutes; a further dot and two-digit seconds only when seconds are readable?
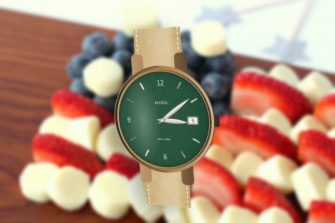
3.09
